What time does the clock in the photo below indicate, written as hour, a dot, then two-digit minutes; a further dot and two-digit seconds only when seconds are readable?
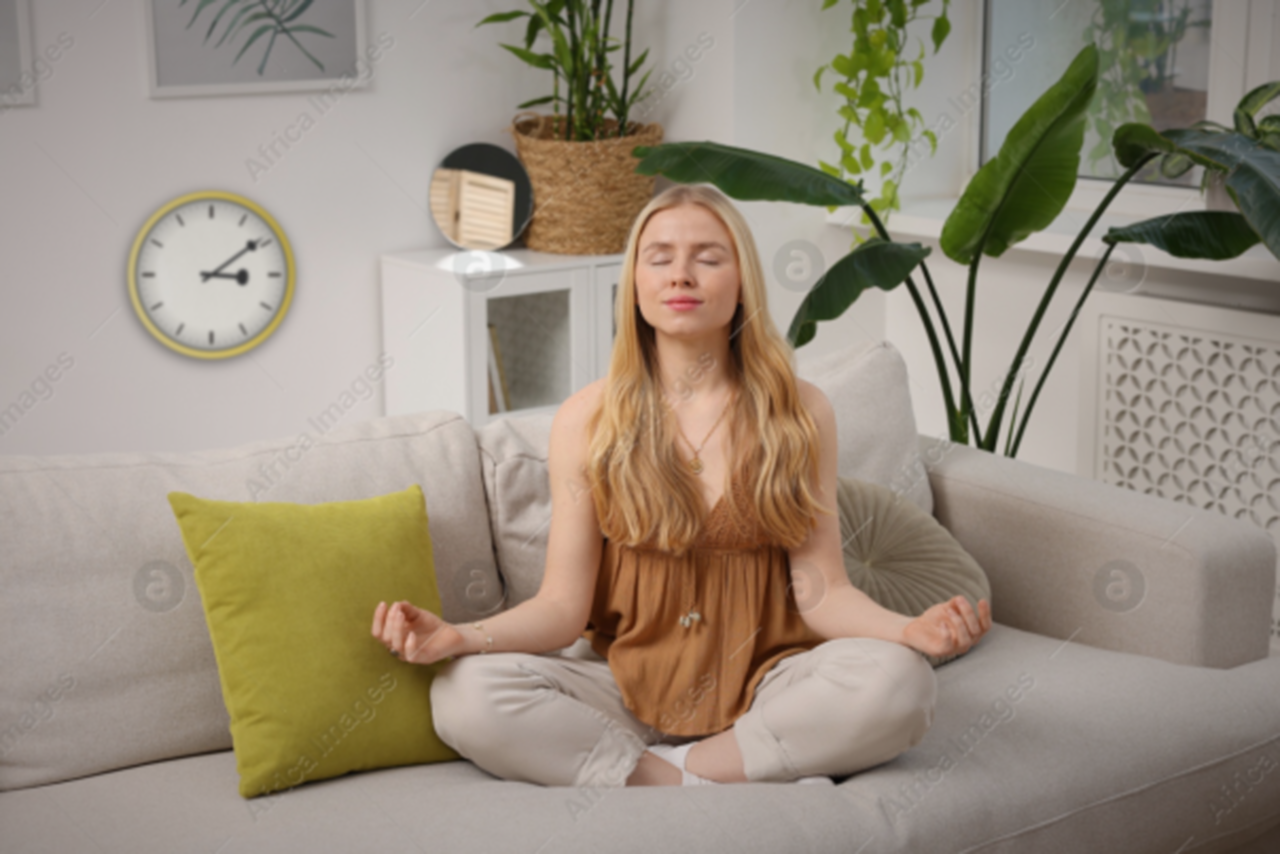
3.09
